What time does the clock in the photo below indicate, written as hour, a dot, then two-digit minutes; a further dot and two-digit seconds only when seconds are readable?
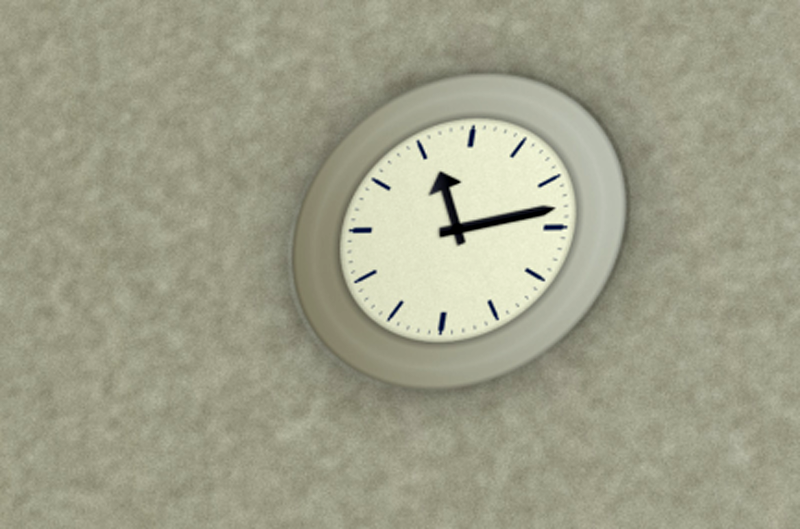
11.13
